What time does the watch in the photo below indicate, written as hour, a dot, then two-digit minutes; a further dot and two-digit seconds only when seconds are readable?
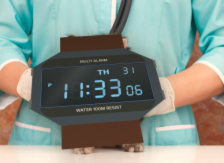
11.33.06
